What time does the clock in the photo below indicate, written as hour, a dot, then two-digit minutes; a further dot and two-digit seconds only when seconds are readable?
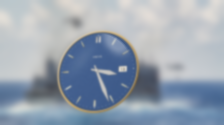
3.26
